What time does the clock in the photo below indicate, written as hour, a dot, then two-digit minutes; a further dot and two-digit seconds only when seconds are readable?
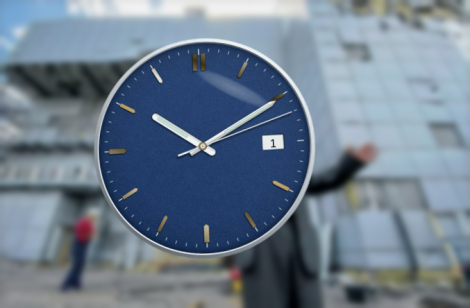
10.10.12
